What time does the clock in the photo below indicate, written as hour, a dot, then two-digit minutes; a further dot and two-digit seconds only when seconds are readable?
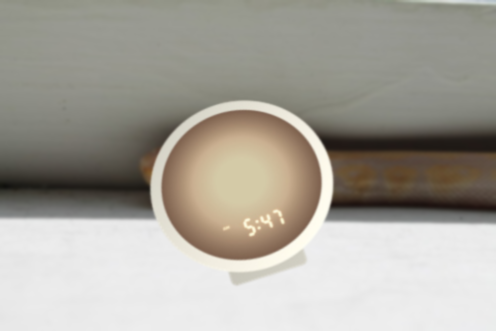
5.47
